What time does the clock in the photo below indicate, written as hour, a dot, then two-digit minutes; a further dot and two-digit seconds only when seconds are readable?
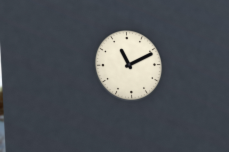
11.11
